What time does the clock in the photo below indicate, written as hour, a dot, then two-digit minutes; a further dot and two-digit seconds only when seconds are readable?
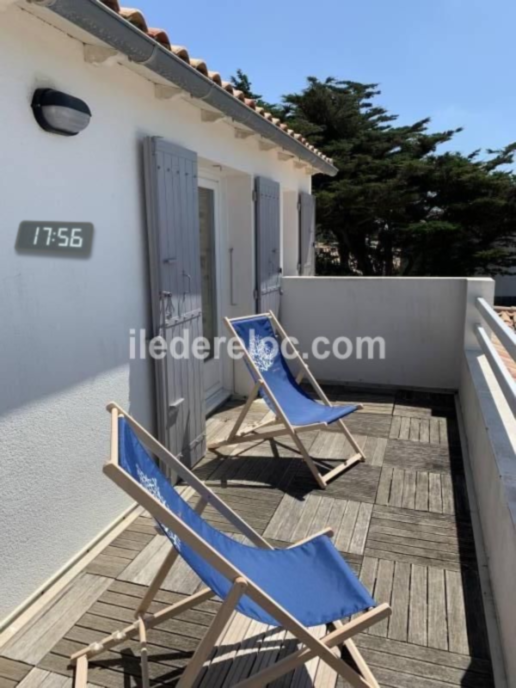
17.56
